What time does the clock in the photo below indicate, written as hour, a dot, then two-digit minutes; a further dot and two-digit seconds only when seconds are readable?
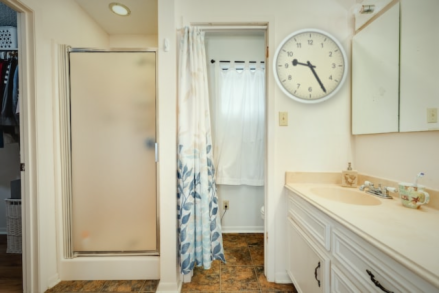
9.25
